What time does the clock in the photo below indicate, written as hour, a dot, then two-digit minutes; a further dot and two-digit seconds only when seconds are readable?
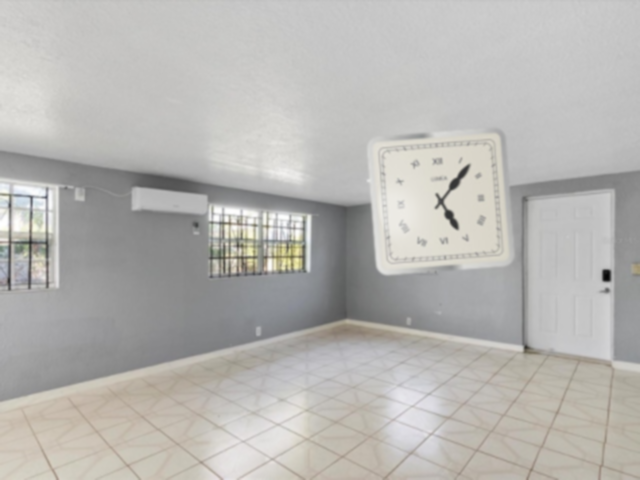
5.07
